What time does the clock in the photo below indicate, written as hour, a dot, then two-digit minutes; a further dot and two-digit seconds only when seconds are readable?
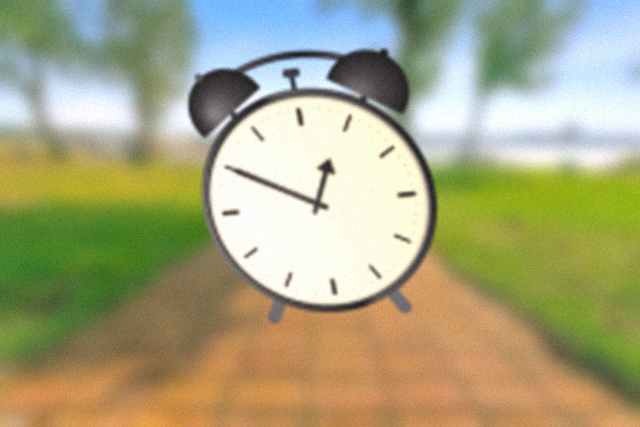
12.50
